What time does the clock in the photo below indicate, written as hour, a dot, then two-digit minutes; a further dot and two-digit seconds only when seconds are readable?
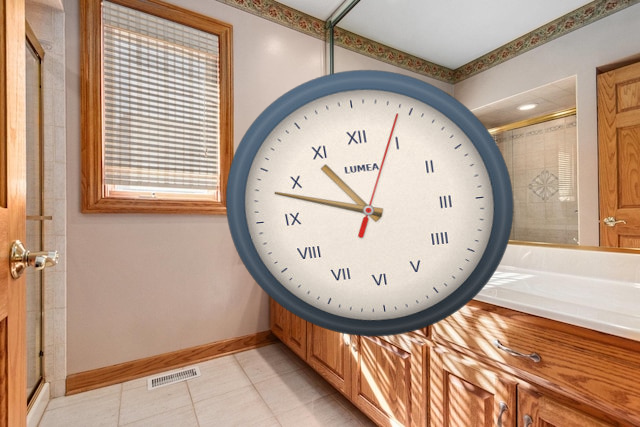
10.48.04
